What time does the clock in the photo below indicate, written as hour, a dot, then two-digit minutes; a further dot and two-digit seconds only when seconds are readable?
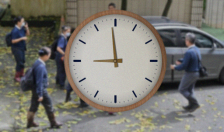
8.59
